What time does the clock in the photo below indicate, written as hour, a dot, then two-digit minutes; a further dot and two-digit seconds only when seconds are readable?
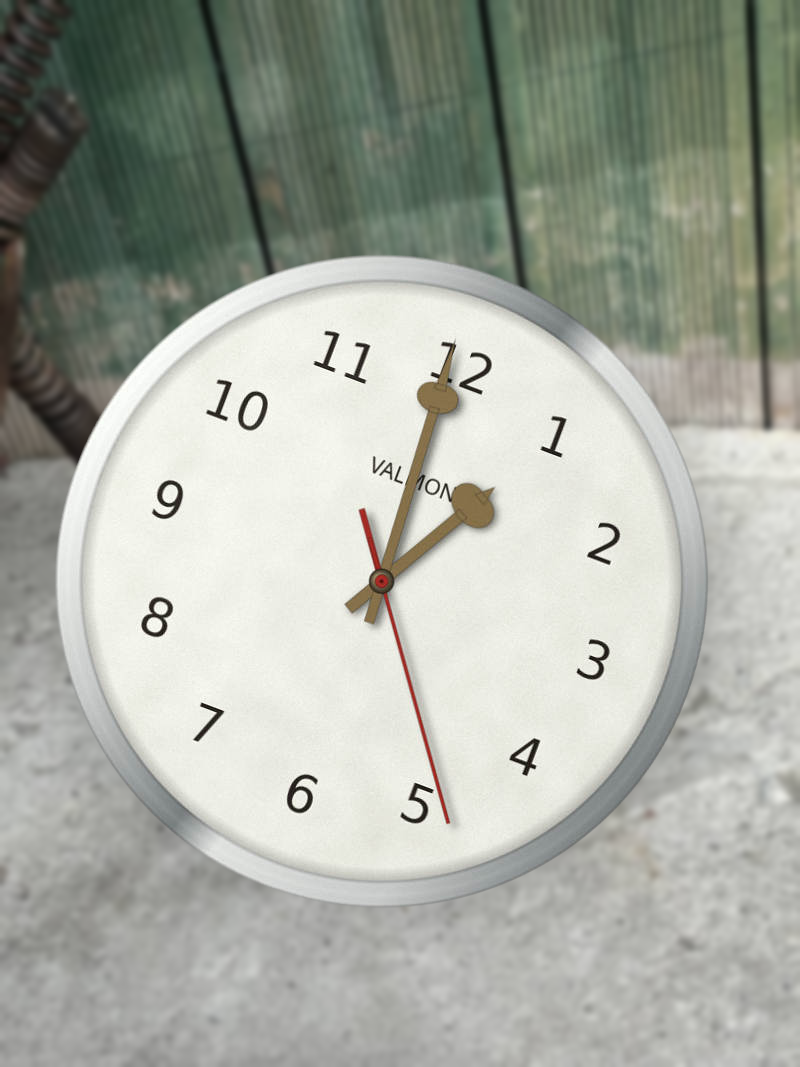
12.59.24
